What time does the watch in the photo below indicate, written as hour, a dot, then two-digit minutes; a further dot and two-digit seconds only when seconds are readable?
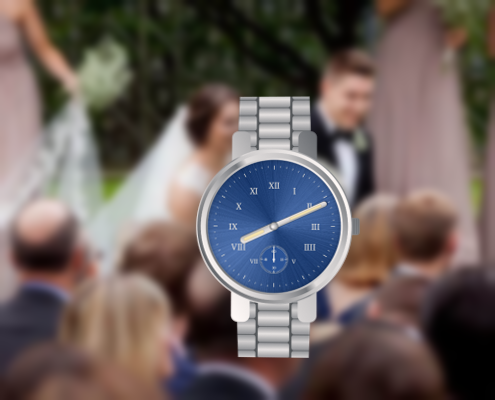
8.11
